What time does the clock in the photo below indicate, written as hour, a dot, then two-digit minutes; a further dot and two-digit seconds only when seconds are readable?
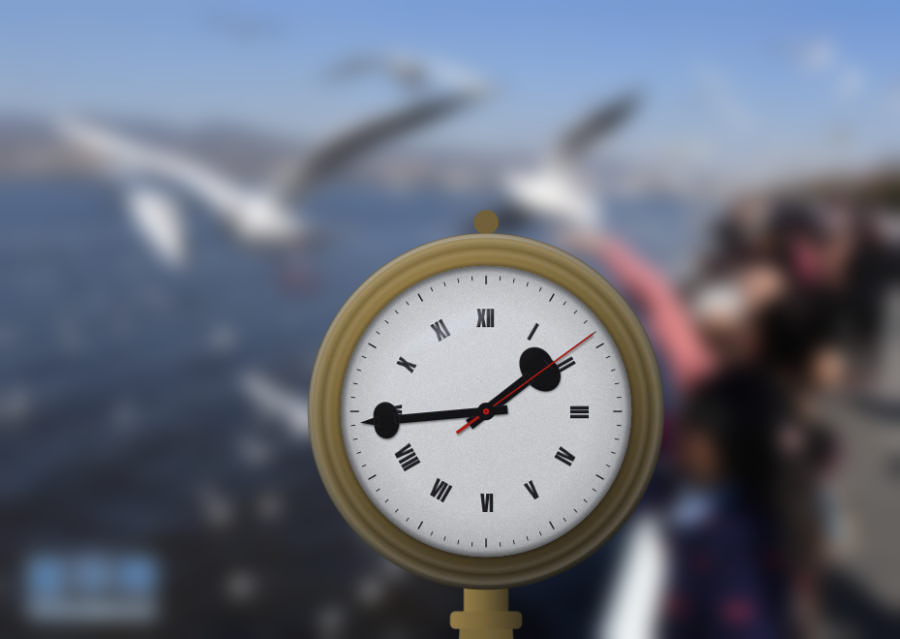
1.44.09
